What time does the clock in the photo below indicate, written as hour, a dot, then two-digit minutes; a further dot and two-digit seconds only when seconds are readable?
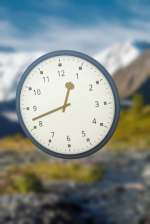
12.42
